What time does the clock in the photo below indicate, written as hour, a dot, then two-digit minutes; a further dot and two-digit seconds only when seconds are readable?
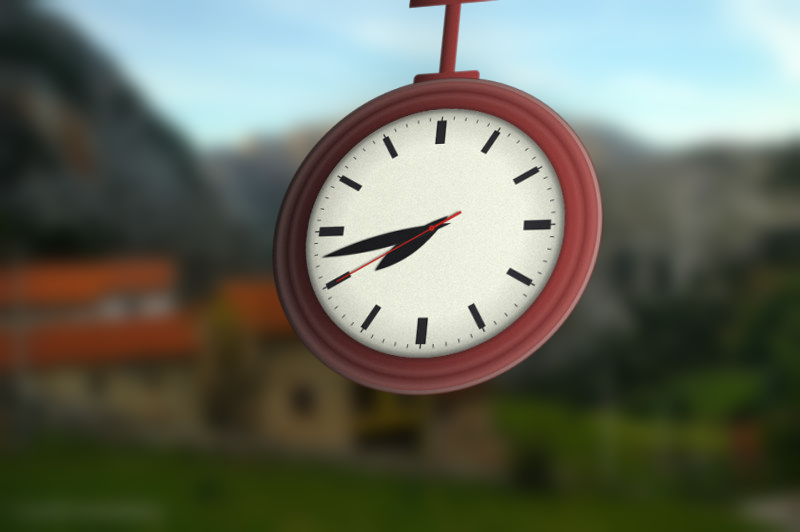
7.42.40
